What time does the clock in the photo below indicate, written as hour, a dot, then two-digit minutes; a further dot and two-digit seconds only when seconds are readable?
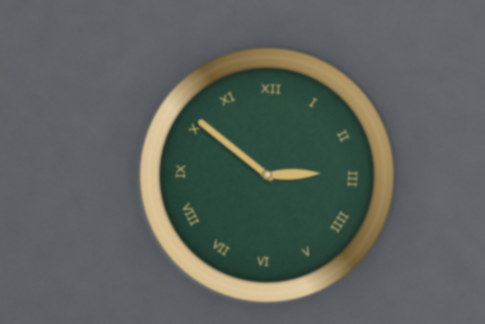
2.51
